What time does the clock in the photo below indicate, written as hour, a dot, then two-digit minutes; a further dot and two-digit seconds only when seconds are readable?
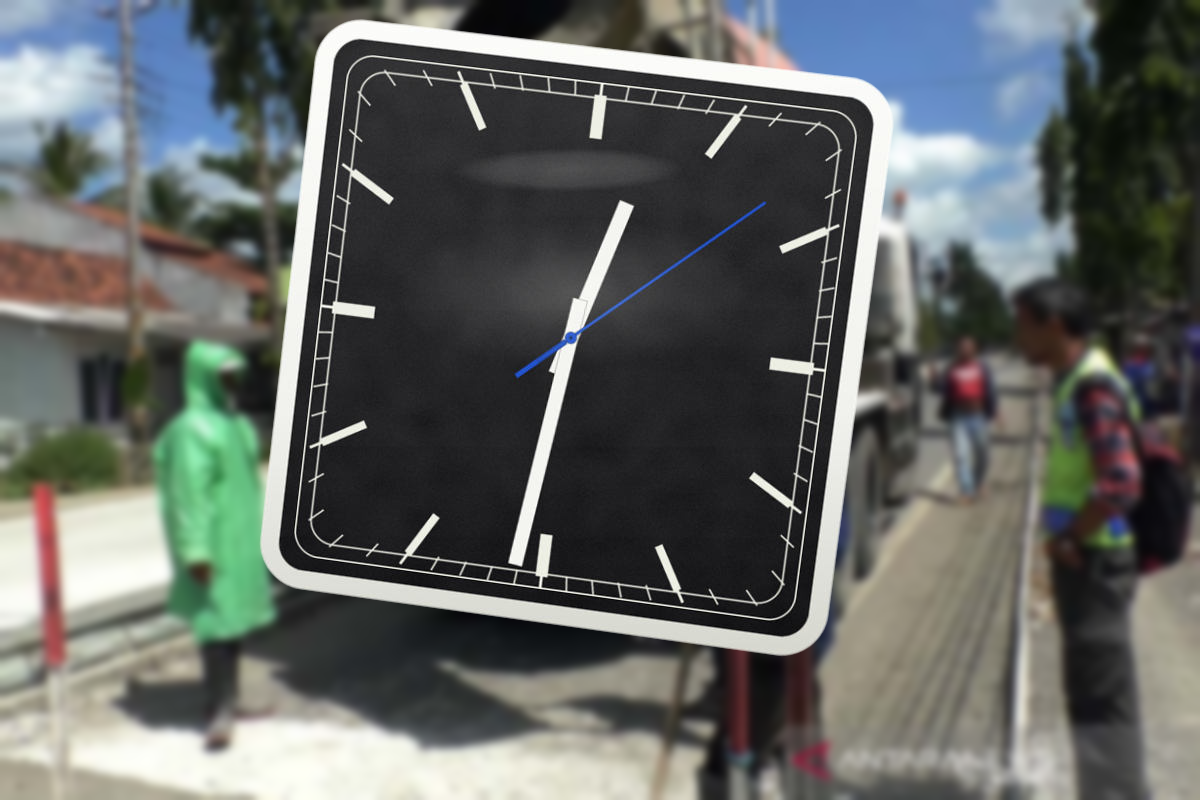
12.31.08
